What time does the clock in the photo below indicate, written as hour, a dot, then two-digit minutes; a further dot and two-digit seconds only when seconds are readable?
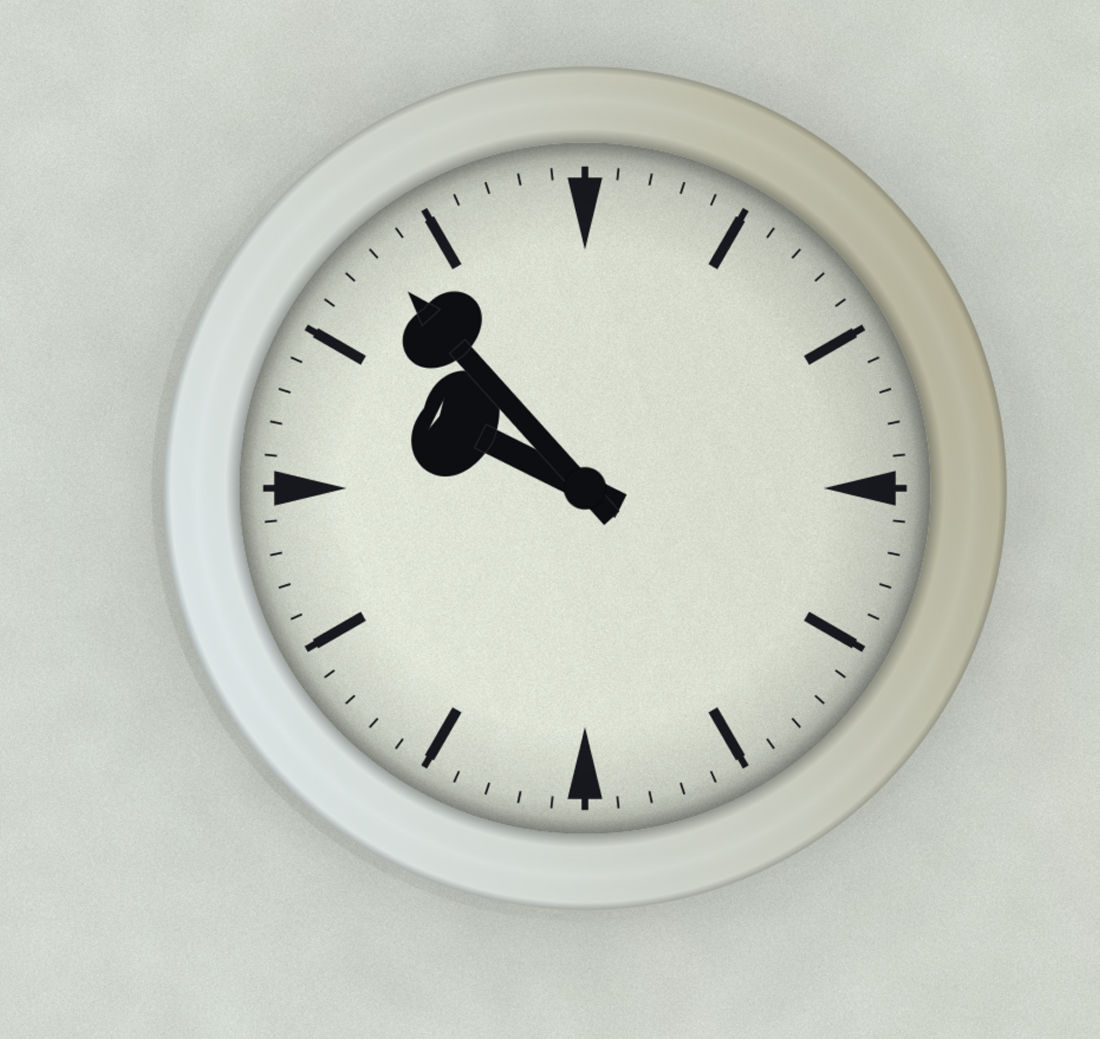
9.53
